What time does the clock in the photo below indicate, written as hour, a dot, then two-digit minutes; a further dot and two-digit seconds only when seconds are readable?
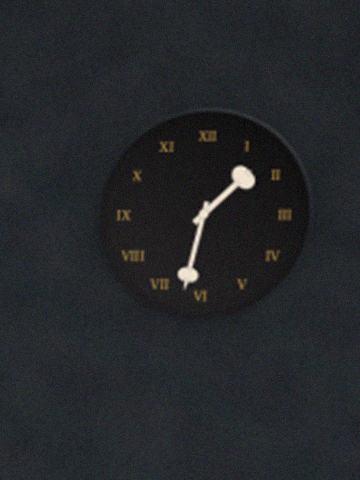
1.32
